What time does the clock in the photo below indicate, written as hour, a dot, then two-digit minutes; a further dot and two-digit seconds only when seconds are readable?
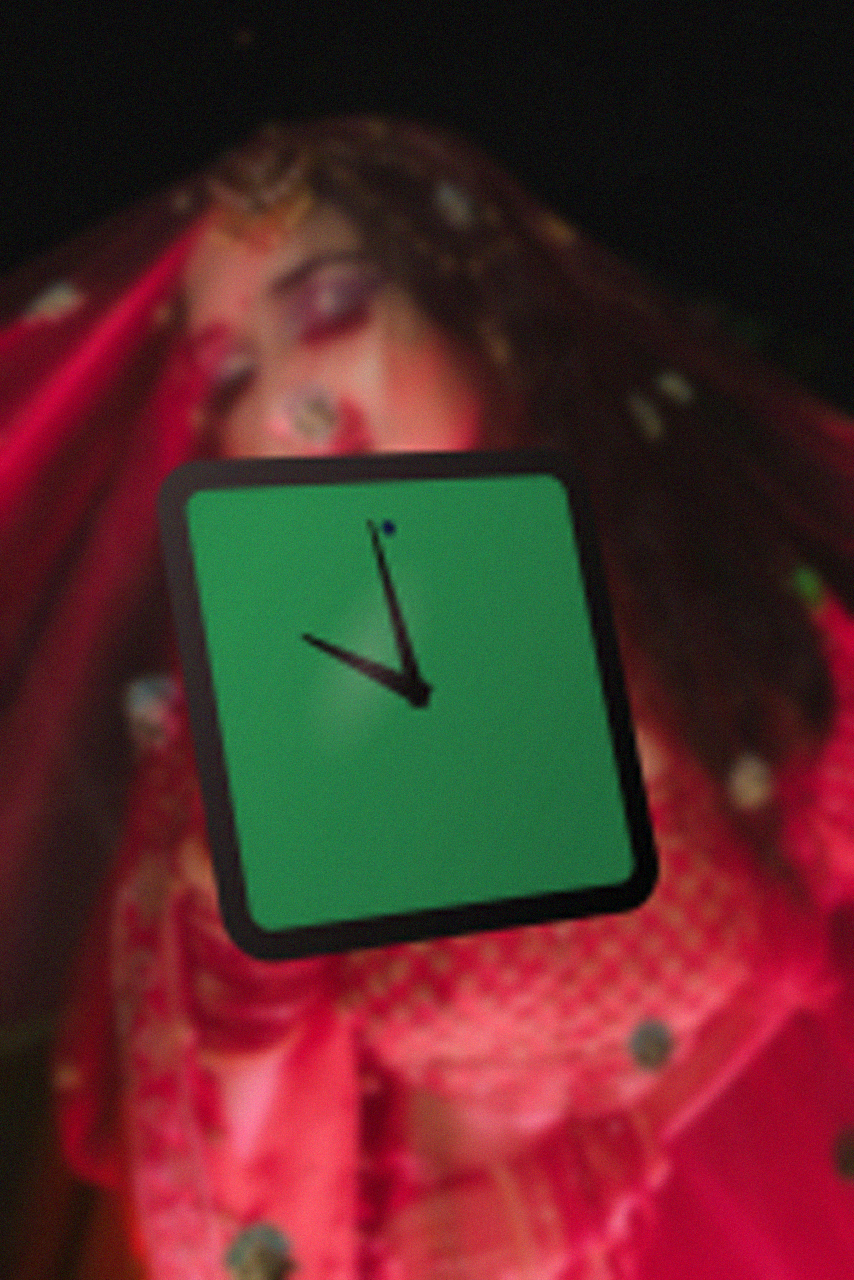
9.59
